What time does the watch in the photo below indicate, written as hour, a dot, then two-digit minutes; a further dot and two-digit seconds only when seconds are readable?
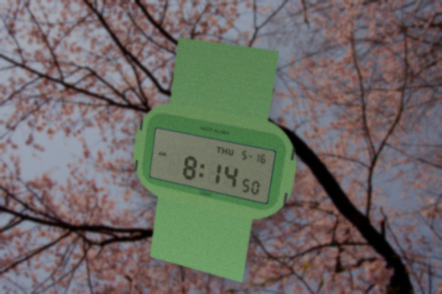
8.14.50
